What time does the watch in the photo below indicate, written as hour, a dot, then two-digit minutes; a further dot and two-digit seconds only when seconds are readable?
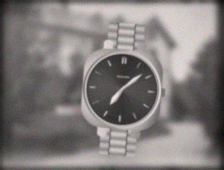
7.08
